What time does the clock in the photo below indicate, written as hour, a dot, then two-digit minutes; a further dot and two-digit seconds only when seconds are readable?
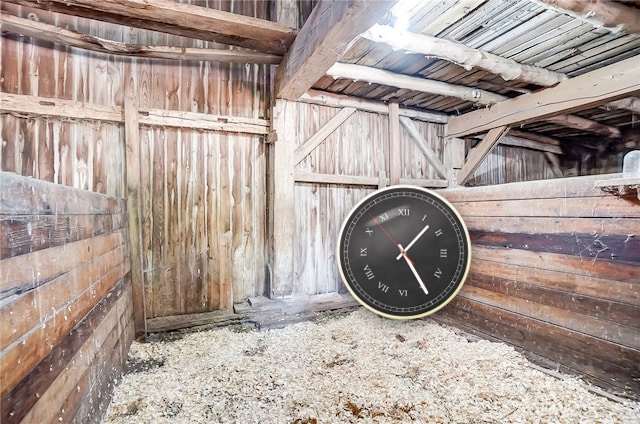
1.24.53
